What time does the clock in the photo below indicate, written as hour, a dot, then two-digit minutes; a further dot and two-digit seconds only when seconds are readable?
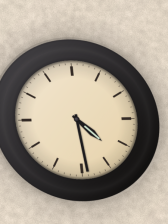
4.29
